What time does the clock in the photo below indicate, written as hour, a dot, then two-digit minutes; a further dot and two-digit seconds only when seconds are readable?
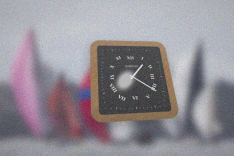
1.21
